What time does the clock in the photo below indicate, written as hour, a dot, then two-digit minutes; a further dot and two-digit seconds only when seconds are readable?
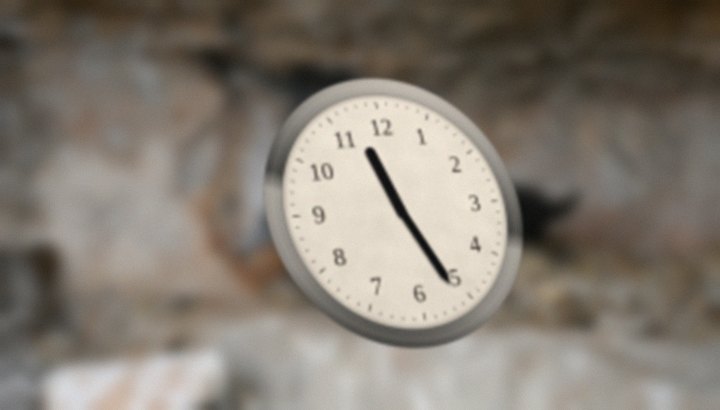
11.26
